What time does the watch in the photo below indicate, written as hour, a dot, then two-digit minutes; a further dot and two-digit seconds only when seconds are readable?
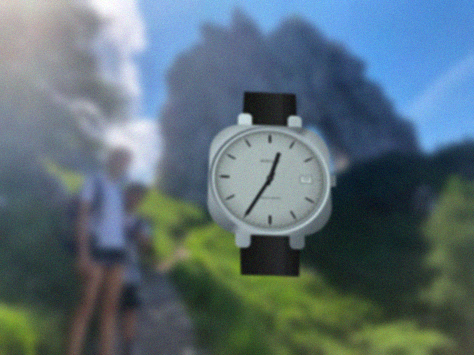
12.35
